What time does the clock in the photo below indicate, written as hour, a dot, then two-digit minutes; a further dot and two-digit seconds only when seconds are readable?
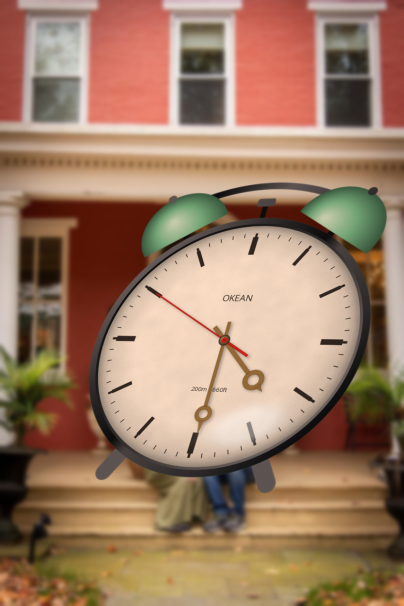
4.29.50
